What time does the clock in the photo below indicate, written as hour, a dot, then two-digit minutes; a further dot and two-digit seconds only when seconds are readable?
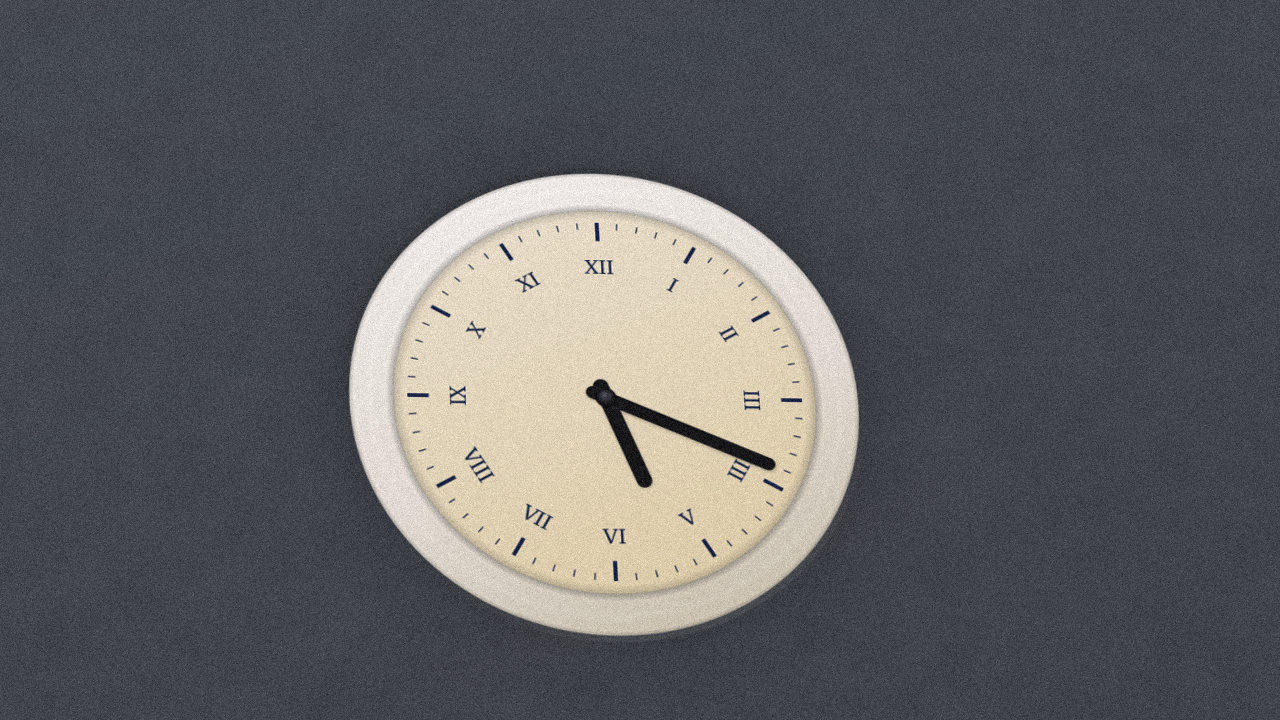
5.19
